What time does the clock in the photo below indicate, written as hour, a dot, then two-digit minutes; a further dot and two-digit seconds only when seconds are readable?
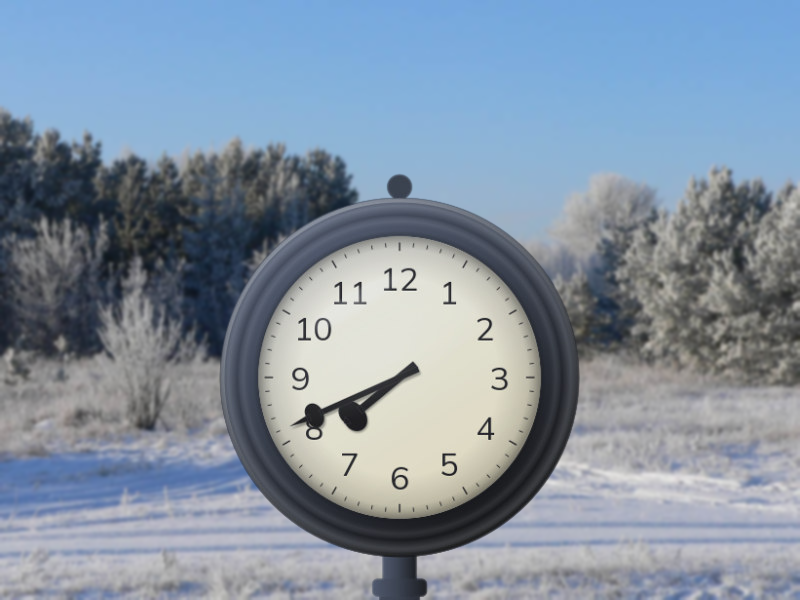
7.41
